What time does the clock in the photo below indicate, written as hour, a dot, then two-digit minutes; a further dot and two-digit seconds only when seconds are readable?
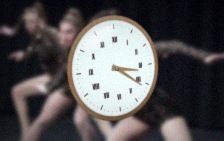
3.21
